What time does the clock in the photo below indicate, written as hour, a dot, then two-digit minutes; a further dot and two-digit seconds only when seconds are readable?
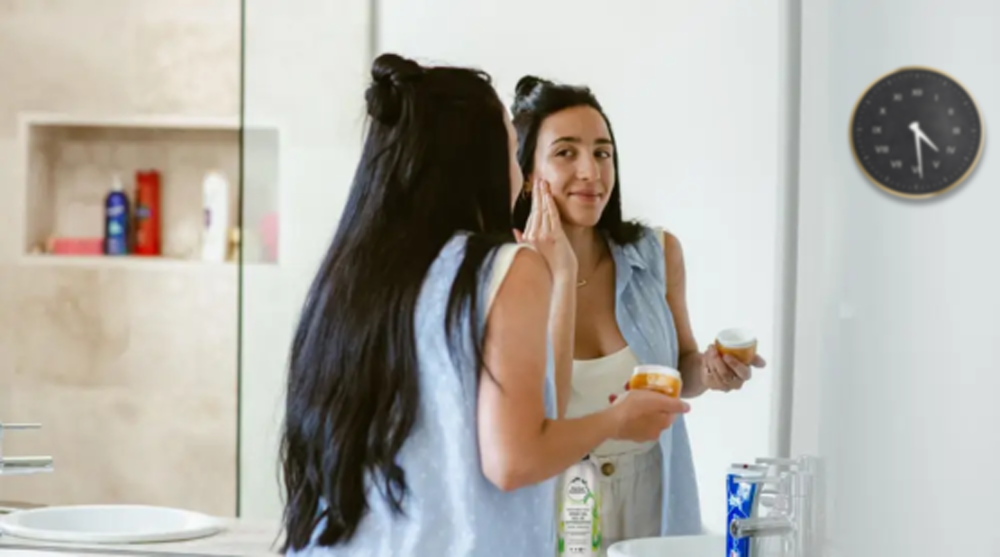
4.29
